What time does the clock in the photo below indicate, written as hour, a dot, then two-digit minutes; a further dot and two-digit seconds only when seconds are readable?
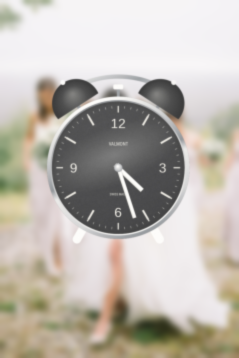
4.27
